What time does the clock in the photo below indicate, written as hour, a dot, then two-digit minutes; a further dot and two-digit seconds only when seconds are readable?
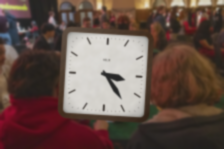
3.24
